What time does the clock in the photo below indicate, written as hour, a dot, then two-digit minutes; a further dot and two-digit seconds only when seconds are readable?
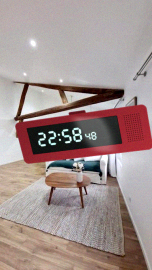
22.58.48
